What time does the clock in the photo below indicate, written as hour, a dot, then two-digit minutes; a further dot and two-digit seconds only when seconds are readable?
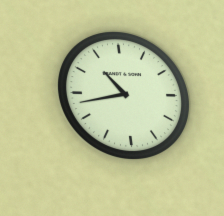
10.43
